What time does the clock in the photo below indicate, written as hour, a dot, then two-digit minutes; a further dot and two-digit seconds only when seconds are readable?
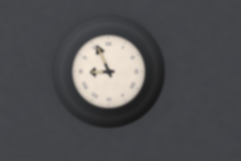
8.56
